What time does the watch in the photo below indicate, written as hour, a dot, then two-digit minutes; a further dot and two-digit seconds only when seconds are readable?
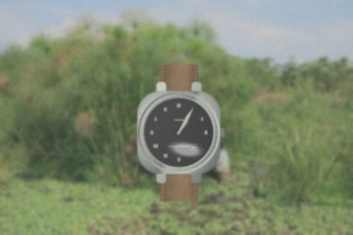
1.05
